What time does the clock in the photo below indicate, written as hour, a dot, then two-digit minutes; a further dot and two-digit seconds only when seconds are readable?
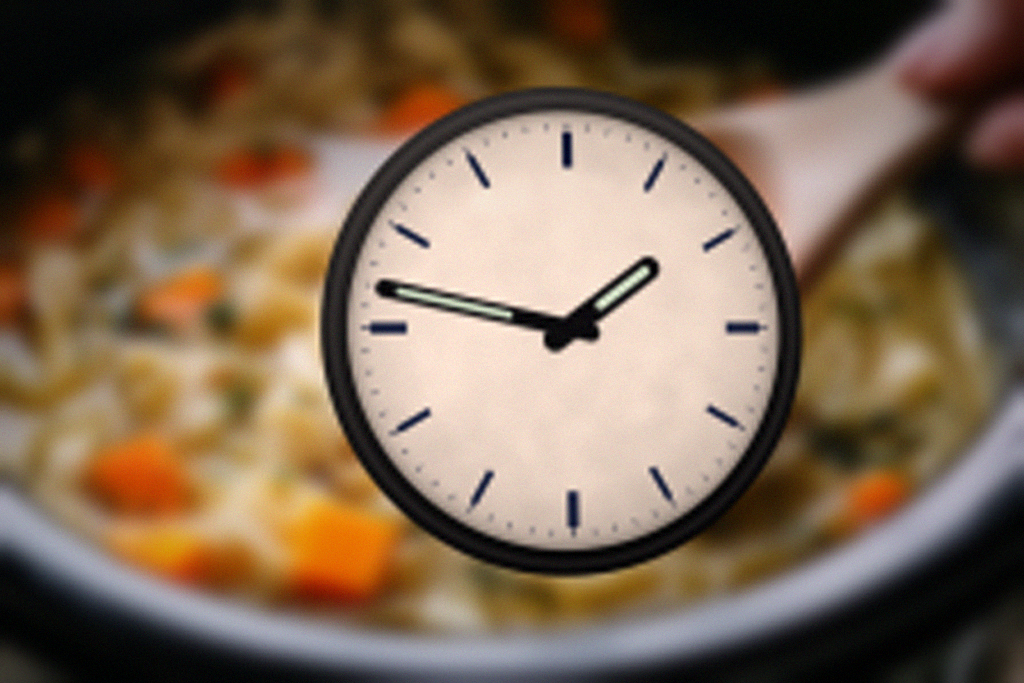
1.47
